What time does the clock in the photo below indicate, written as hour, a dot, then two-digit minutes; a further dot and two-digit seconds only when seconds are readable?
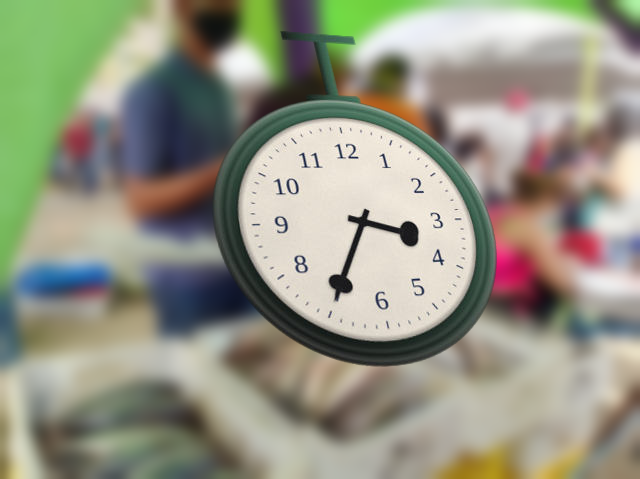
3.35
